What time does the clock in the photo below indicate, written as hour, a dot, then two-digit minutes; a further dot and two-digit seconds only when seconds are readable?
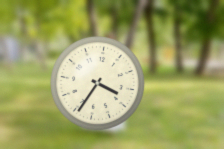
3.34
